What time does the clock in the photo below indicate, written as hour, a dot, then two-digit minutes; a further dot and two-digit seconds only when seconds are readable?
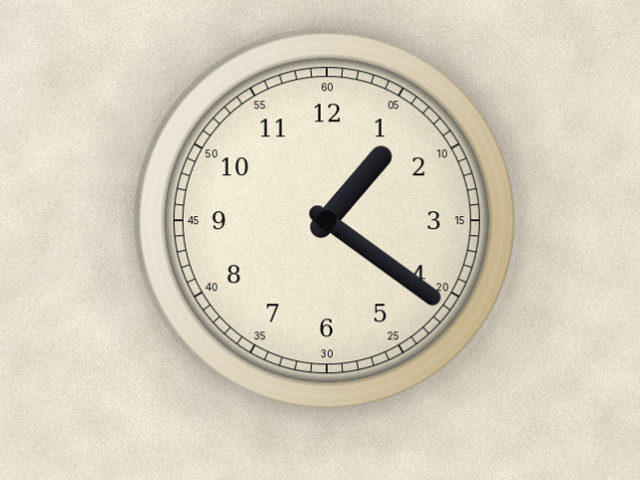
1.21
